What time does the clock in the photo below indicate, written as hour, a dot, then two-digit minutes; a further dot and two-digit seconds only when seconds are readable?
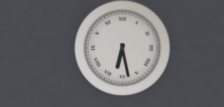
6.28
